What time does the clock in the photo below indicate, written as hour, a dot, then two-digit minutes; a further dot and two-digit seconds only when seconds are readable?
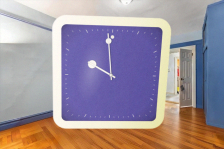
9.59
